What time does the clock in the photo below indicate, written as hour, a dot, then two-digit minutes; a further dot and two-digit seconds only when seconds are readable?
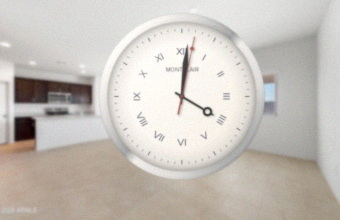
4.01.02
